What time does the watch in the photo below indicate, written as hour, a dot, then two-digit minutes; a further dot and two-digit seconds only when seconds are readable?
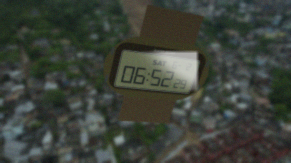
6.52.29
